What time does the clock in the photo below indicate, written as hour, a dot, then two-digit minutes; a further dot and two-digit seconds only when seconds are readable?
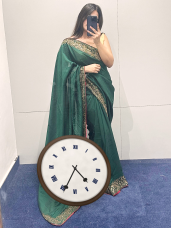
4.34
